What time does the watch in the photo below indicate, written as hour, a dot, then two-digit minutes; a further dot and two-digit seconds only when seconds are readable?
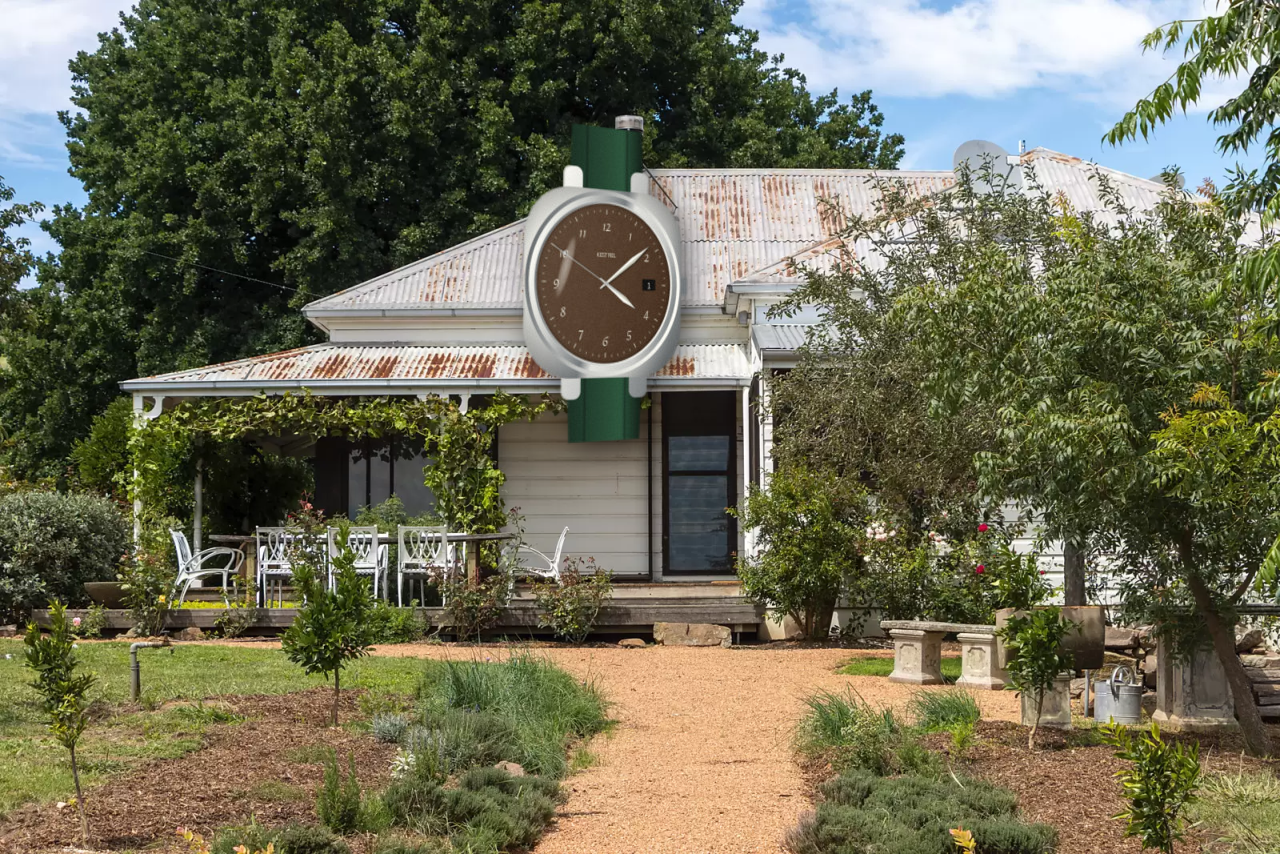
4.08.50
